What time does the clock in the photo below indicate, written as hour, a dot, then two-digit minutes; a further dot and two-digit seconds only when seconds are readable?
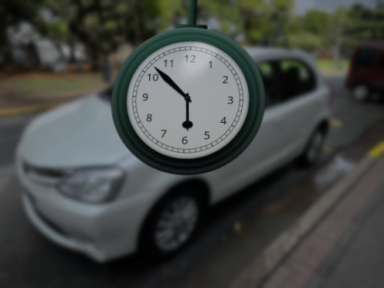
5.52
